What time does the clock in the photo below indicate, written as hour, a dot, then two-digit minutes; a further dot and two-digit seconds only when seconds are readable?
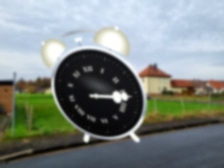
3.16
